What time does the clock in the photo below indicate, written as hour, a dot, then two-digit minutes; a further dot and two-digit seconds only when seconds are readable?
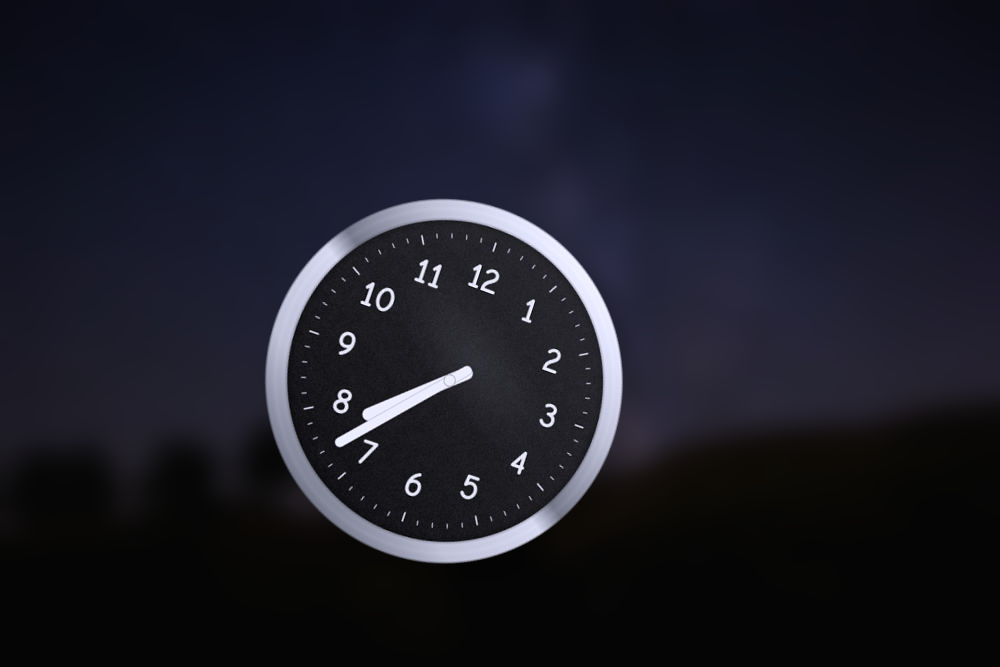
7.37
